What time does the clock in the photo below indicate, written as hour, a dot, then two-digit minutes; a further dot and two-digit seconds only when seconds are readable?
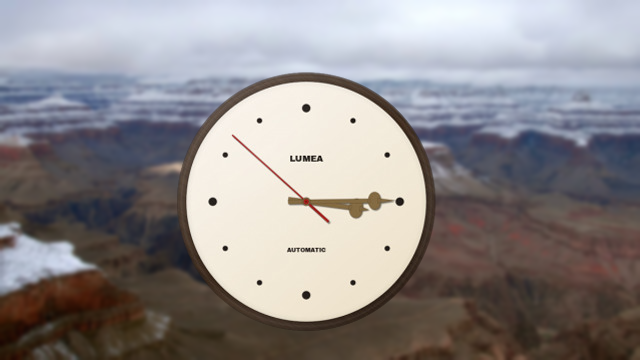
3.14.52
